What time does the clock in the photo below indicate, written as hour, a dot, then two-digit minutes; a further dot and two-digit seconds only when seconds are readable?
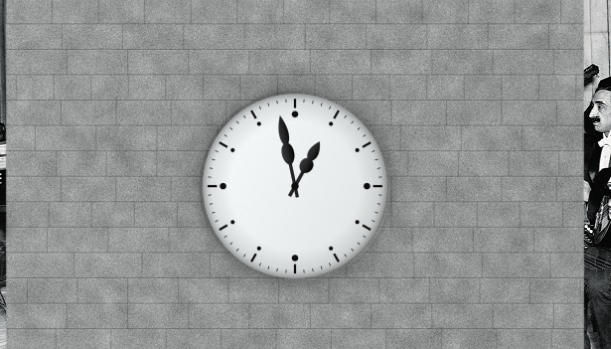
12.58
